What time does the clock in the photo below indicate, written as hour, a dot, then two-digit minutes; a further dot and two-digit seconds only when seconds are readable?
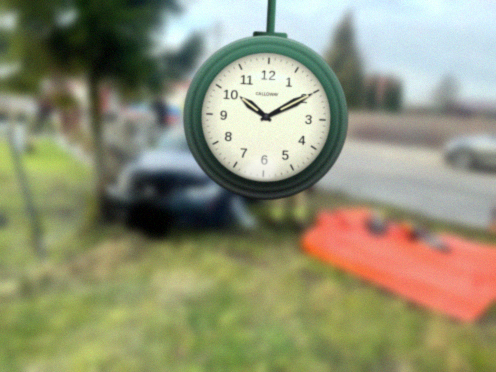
10.10
